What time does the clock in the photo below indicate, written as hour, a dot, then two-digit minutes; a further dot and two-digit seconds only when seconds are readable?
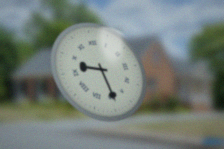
9.29
